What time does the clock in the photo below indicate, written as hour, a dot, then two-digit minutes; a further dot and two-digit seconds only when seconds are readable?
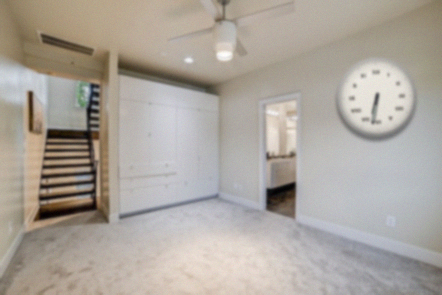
6.32
